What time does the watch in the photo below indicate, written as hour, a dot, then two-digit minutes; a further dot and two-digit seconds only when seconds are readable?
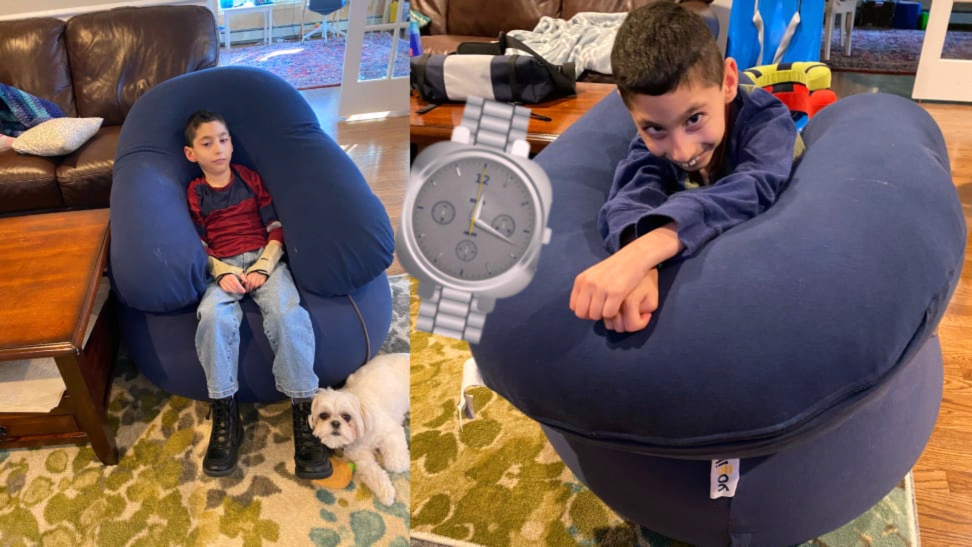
12.18
